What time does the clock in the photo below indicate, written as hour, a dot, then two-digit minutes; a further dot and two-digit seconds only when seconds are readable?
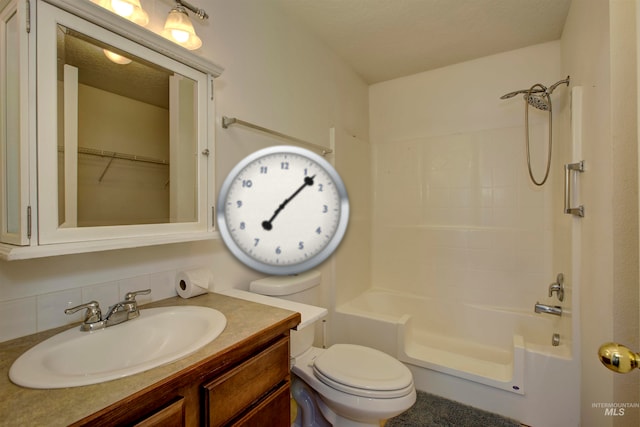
7.07
